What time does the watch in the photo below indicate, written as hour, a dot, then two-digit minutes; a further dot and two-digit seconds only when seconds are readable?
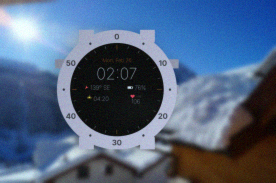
2.07
